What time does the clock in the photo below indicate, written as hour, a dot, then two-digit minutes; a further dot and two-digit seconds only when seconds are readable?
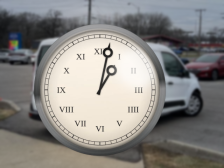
1.02
